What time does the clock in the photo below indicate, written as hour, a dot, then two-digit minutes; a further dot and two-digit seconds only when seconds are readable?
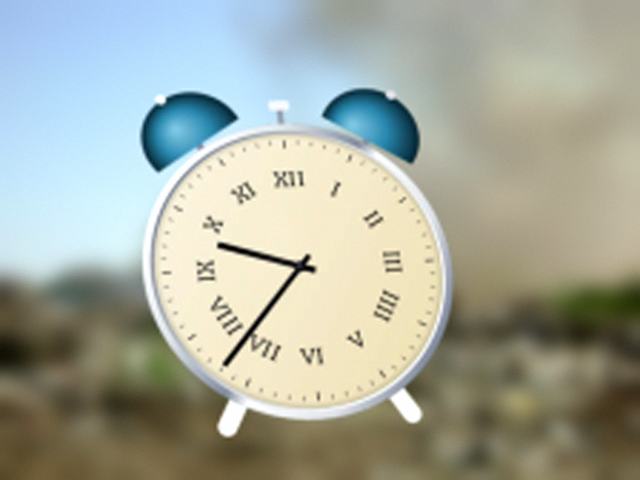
9.37
